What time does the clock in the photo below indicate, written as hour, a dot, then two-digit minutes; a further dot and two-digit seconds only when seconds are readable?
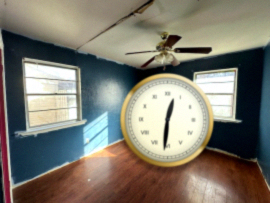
12.31
